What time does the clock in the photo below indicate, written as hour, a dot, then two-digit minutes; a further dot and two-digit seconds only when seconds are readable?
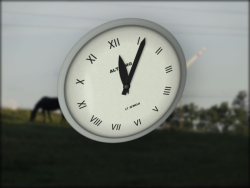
12.06
